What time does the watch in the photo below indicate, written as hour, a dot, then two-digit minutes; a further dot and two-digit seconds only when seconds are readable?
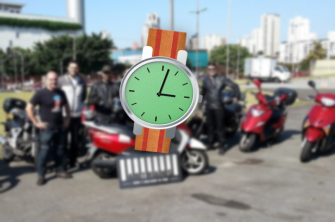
3.02
